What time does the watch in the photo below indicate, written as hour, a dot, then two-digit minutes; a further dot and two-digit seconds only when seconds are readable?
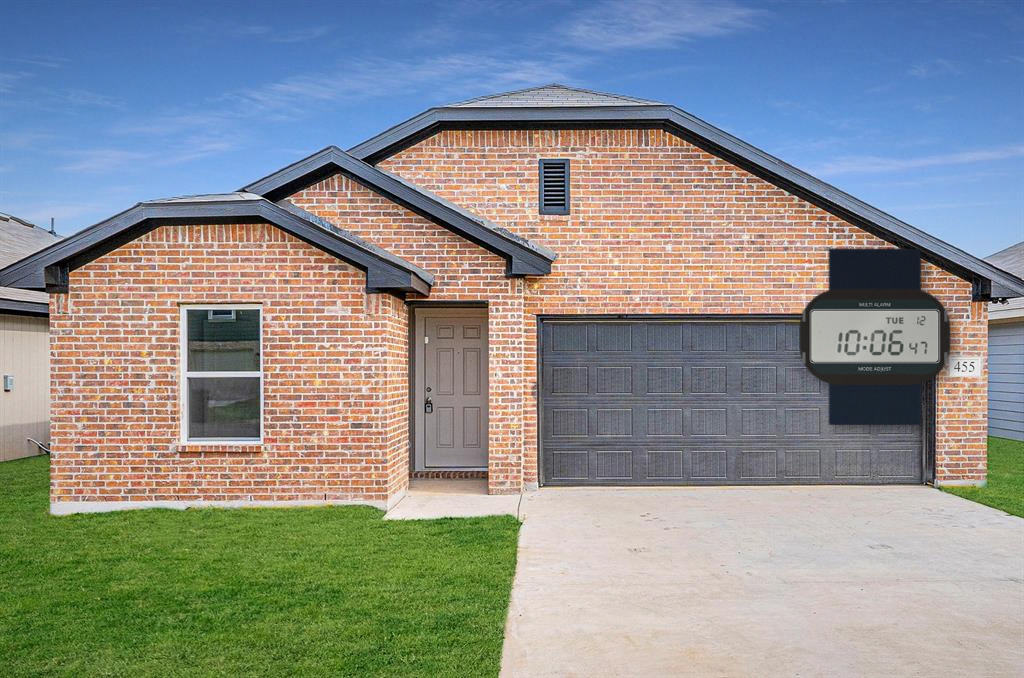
10.06.47
